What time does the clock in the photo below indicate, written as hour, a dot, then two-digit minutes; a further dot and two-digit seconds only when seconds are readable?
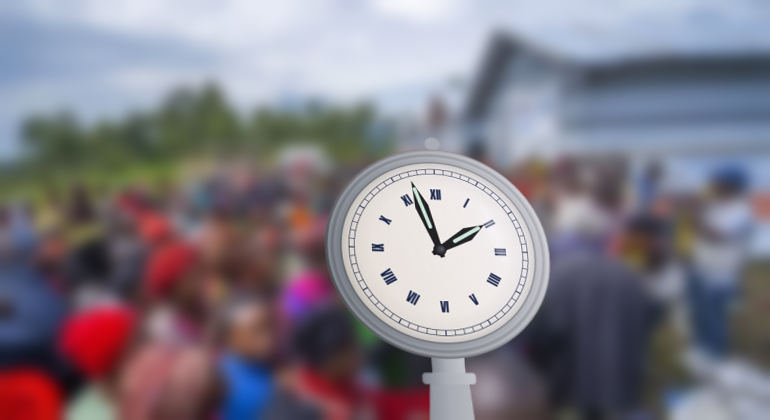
1.57
